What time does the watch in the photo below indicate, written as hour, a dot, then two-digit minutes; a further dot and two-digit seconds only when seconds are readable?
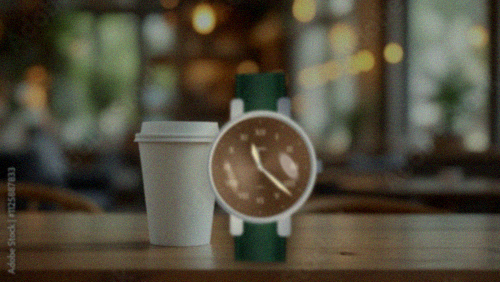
11.22
